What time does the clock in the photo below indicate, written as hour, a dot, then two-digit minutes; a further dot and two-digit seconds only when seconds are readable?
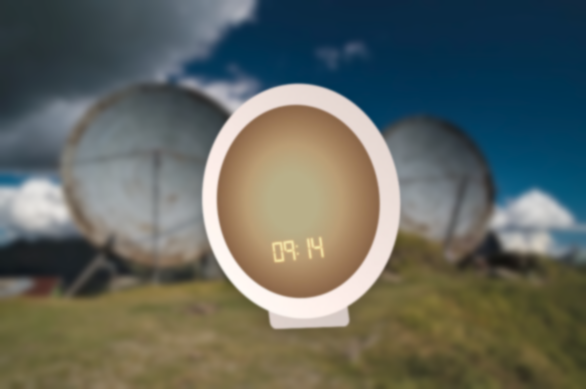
9.14
